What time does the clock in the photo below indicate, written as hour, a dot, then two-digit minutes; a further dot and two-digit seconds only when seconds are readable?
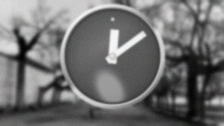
12.09
